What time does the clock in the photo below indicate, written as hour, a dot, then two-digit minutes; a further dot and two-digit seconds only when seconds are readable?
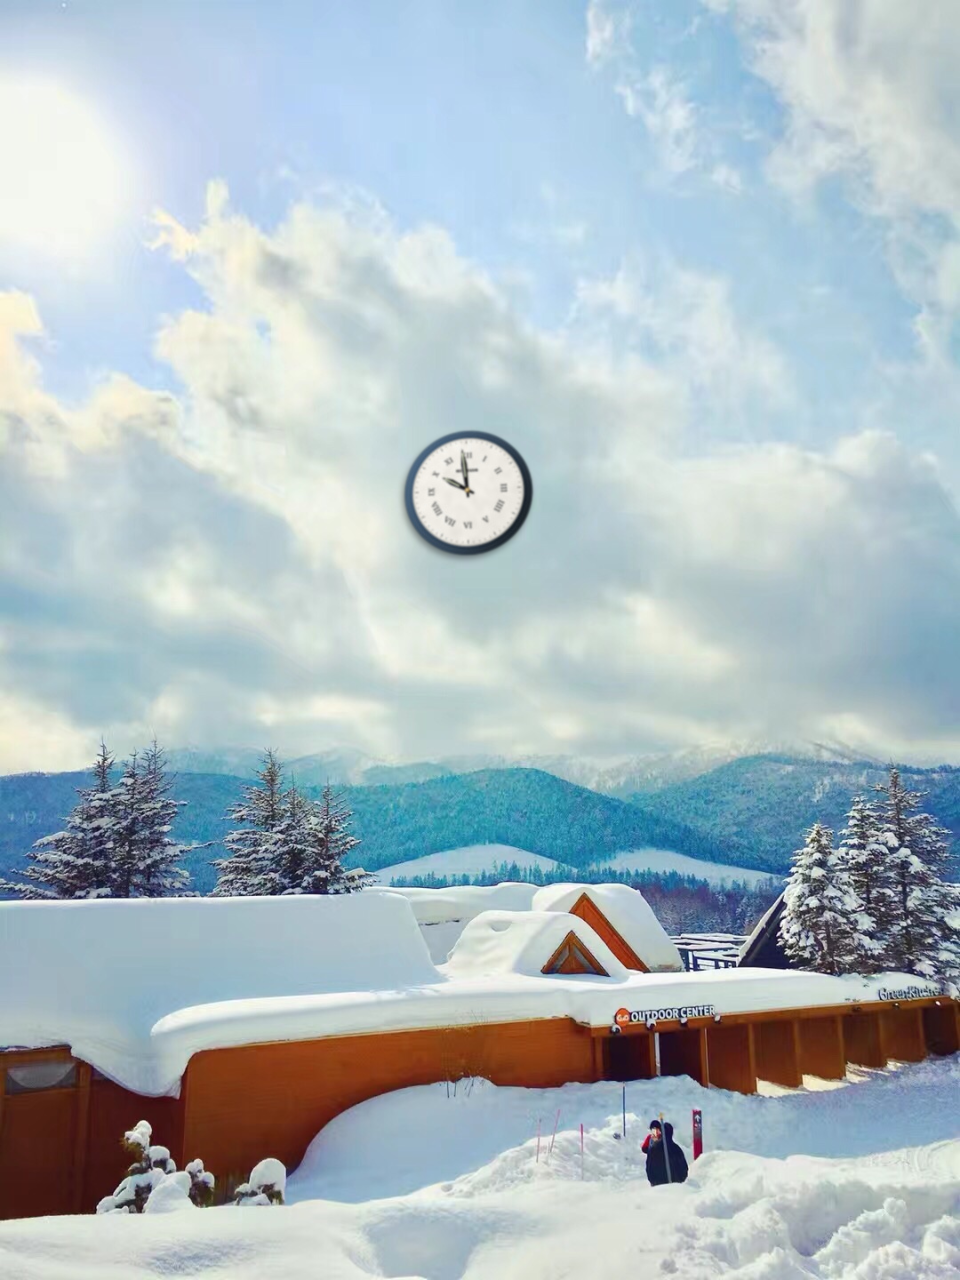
9.59
